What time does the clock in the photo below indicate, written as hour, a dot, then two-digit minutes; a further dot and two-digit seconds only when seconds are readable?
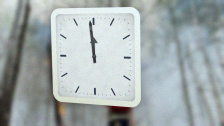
11.59
